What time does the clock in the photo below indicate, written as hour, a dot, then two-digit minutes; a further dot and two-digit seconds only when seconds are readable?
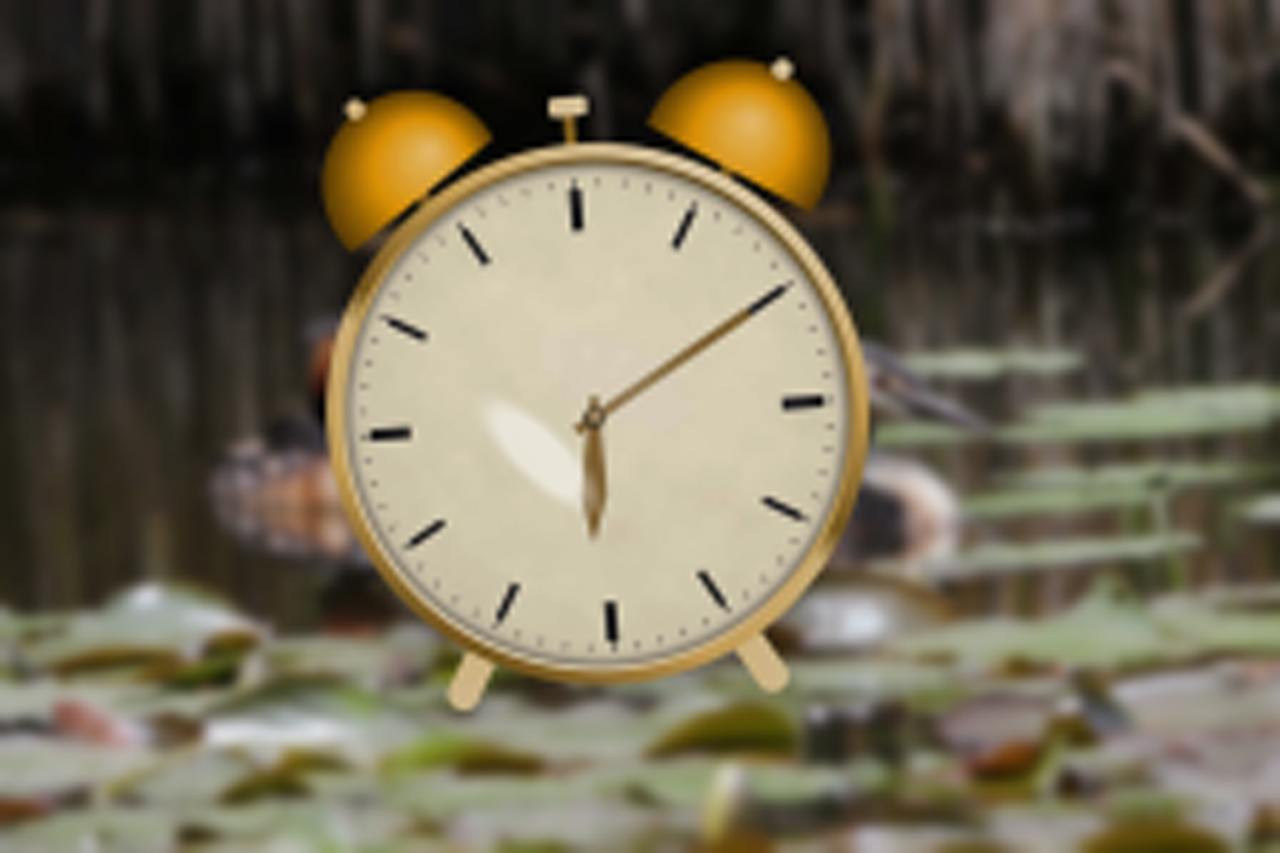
6.10
